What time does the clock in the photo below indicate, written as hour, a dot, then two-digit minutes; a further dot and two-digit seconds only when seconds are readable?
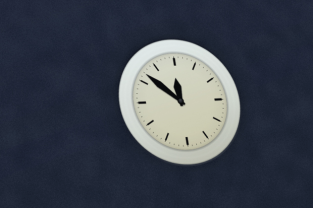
11.52
